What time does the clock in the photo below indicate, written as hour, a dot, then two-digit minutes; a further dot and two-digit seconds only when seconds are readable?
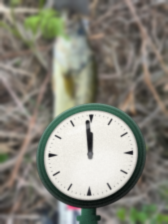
11.59
